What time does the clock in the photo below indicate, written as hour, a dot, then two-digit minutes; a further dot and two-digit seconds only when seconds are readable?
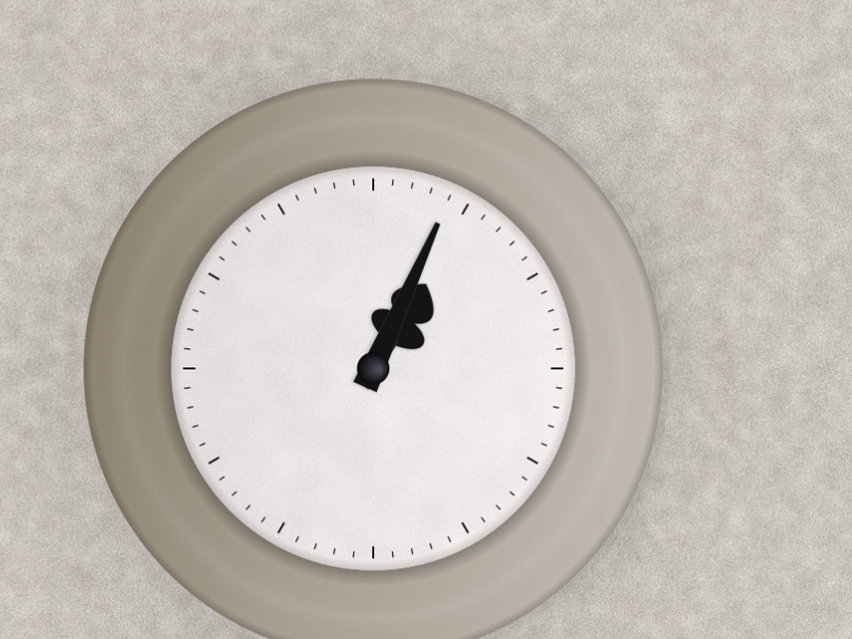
1.04
